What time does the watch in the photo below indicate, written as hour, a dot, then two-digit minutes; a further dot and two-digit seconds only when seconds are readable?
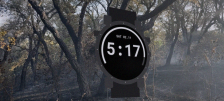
5.17
